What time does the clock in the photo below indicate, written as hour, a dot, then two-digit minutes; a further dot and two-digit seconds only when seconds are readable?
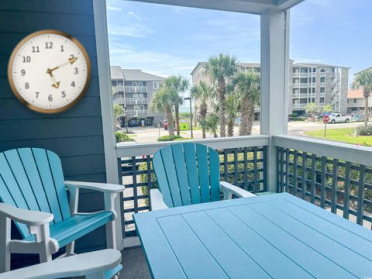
5.11
